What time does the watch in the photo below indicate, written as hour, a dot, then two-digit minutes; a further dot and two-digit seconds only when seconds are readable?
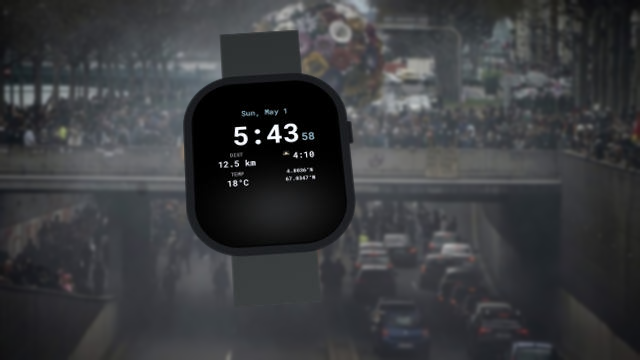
5.43.58
